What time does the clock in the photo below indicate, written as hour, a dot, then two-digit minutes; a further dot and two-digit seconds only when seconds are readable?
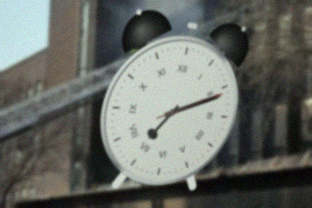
7.11.11
